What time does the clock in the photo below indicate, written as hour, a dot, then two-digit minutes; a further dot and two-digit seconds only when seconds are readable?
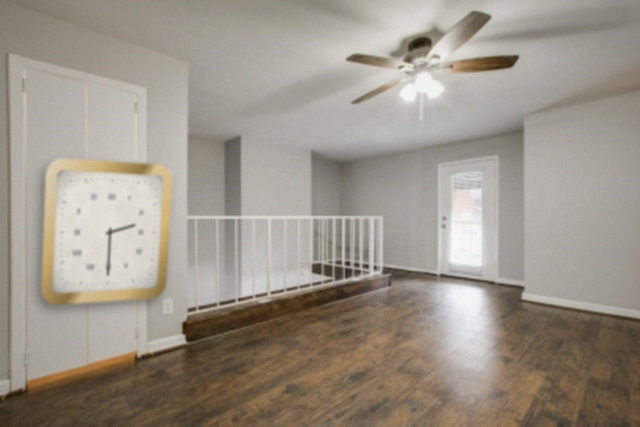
2.30
